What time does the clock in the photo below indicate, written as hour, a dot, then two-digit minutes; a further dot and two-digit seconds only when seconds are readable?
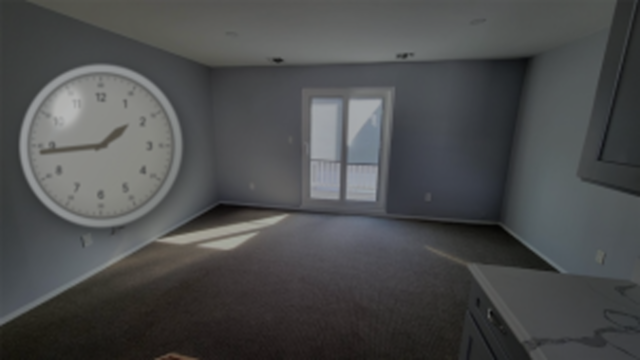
1.44
